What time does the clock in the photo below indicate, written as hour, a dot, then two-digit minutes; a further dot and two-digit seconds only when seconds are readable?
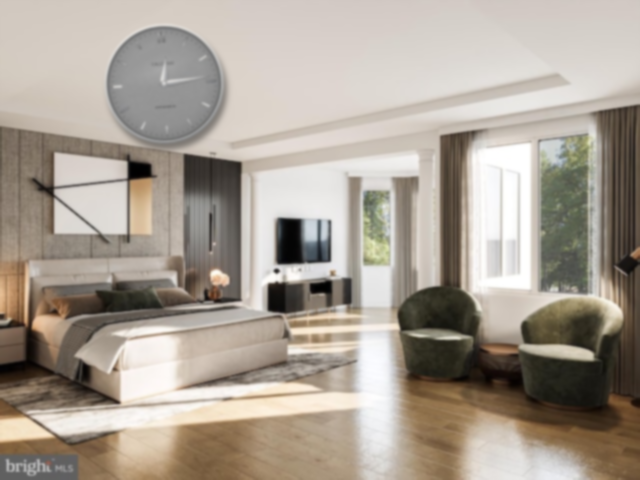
12.14
